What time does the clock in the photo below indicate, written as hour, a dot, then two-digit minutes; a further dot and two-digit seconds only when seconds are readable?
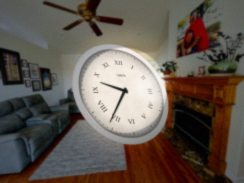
9.36
